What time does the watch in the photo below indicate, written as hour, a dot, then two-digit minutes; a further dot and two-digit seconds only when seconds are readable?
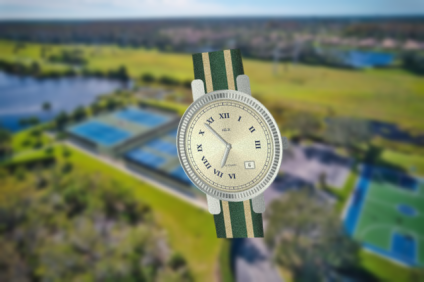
6.53
